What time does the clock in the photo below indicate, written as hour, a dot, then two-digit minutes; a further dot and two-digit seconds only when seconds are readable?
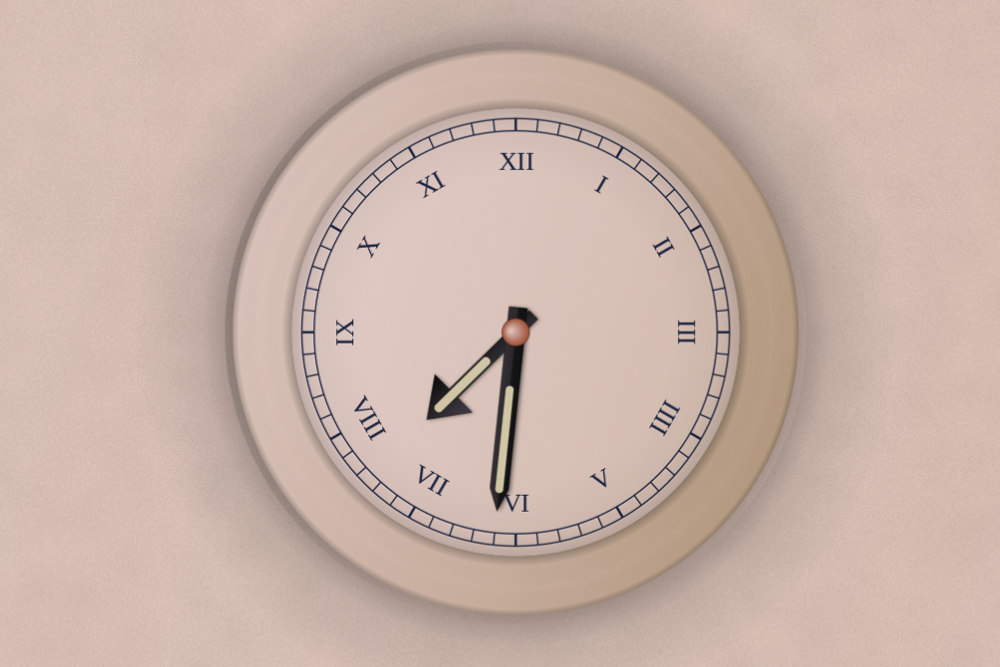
7.31
